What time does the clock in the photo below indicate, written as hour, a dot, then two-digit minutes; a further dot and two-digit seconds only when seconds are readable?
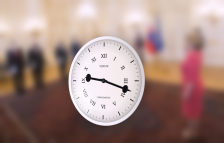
9.18
